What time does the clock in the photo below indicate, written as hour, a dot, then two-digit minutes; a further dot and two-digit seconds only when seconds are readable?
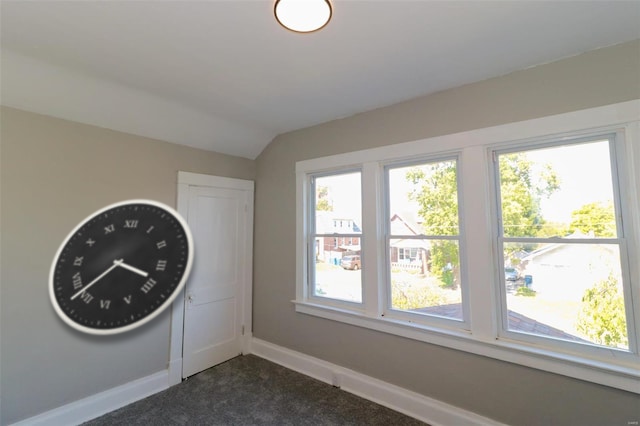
3.37
